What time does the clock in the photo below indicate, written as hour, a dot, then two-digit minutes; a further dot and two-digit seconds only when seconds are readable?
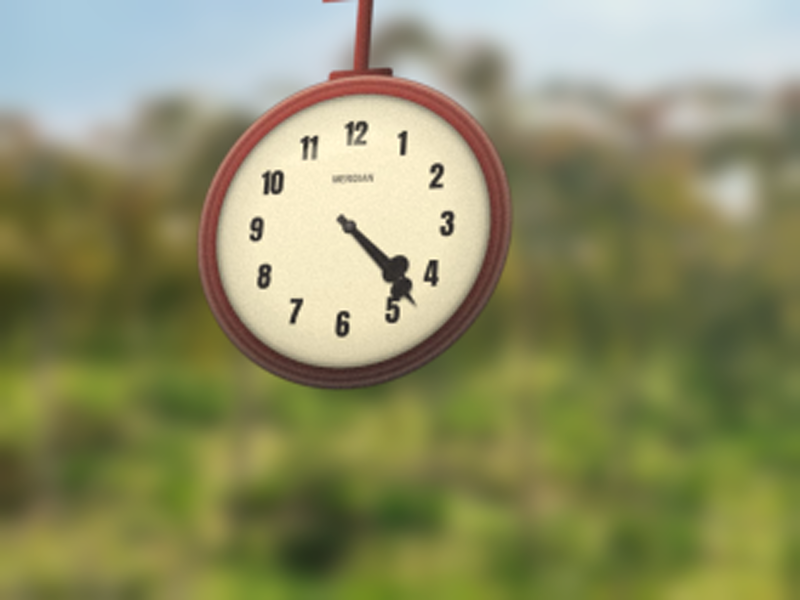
4.23
